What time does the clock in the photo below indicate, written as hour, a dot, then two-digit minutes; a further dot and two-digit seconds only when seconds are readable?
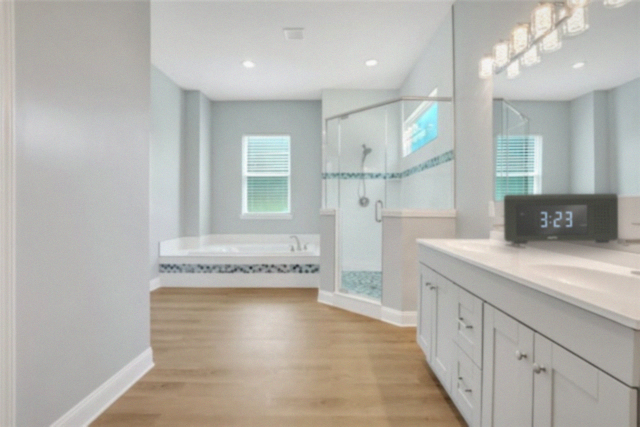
3.23
